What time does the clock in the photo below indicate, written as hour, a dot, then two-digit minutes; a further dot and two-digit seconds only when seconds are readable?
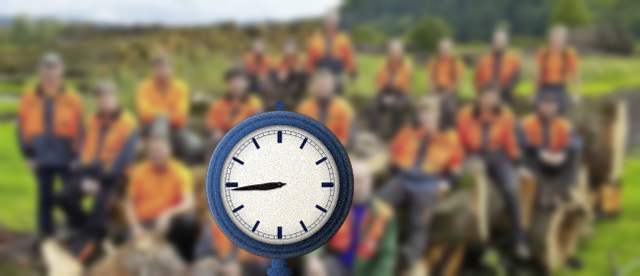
8.44
